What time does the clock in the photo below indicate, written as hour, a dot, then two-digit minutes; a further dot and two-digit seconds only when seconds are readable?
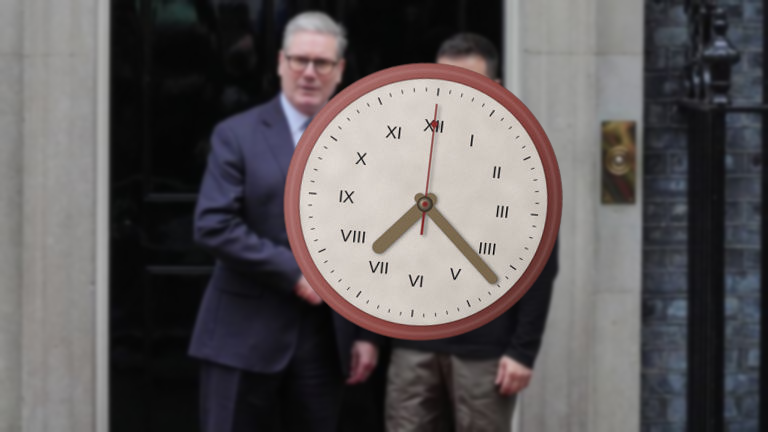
7.22.00
